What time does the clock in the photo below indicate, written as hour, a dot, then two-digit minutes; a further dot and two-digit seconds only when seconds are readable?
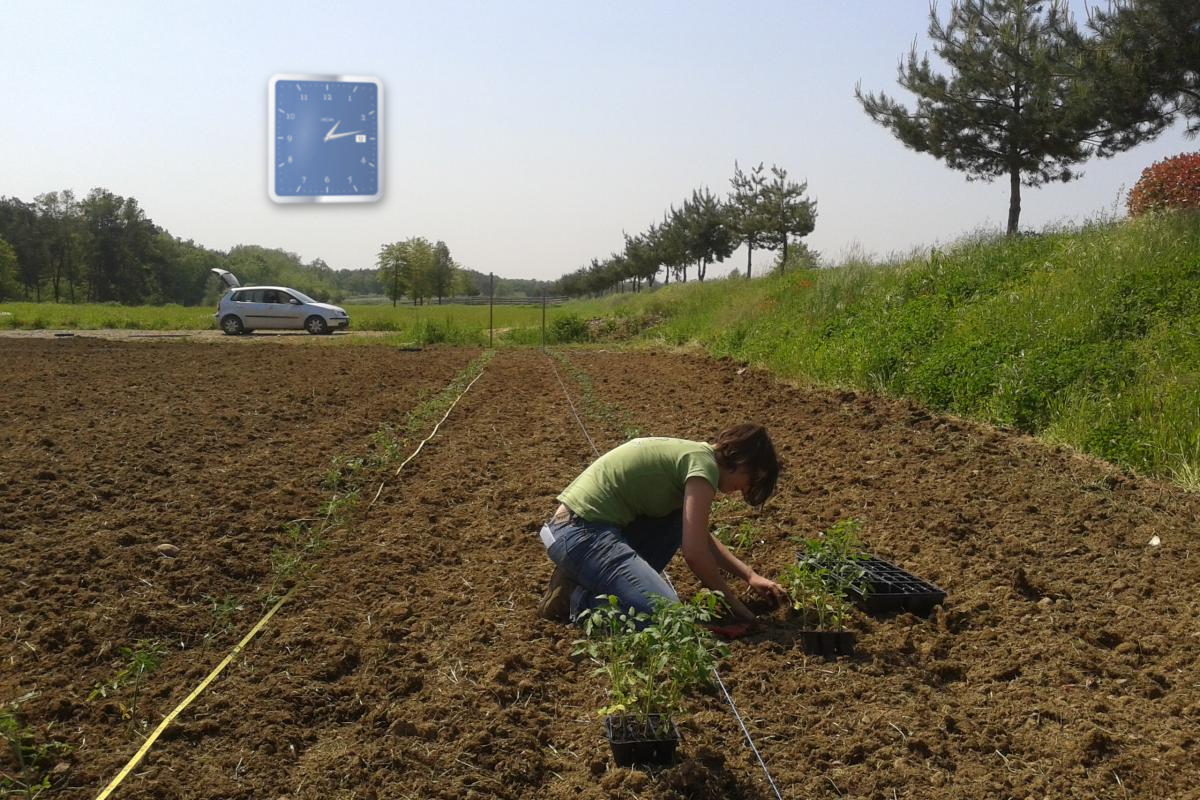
1.13
